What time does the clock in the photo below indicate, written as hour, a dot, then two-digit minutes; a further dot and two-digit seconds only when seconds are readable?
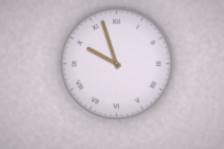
9.57
